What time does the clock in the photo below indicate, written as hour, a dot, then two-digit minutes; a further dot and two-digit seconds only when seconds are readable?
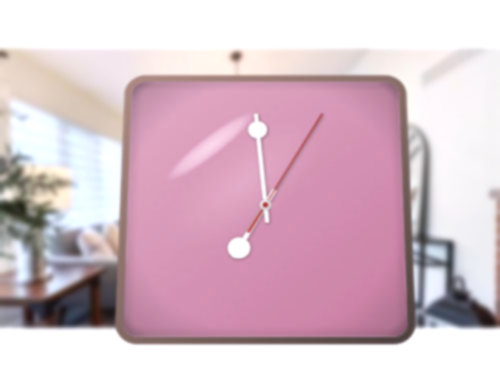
6.59.05
